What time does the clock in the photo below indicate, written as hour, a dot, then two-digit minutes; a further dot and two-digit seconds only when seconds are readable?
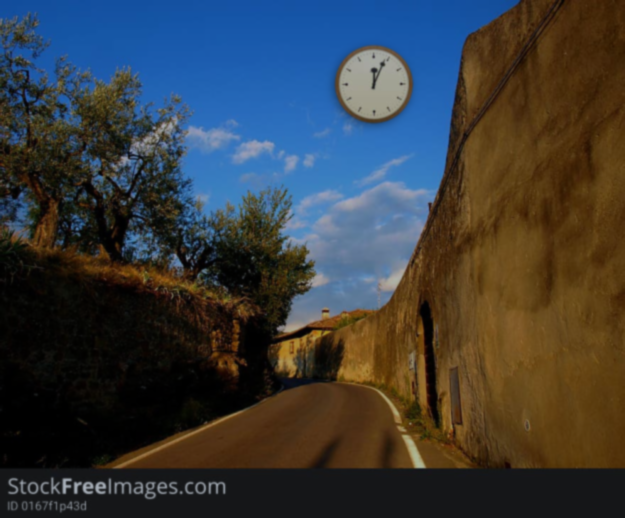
12.04
